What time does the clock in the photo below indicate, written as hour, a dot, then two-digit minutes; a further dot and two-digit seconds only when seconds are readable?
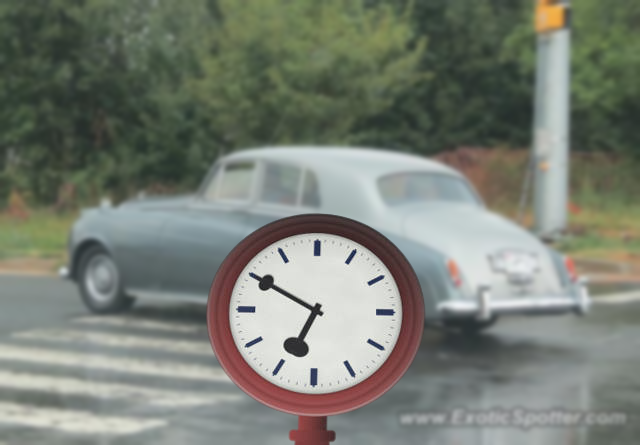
6.50
